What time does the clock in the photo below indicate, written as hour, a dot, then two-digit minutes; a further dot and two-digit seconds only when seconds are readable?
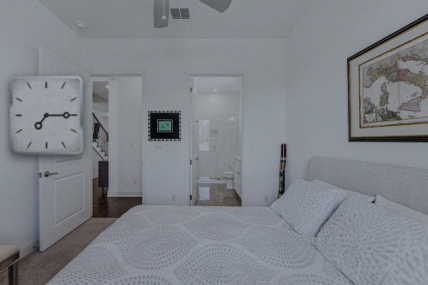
7.15
